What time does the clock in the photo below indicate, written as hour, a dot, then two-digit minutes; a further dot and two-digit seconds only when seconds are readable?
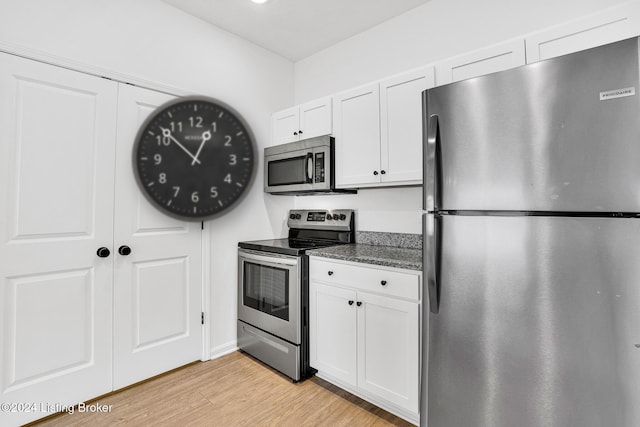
12.52
